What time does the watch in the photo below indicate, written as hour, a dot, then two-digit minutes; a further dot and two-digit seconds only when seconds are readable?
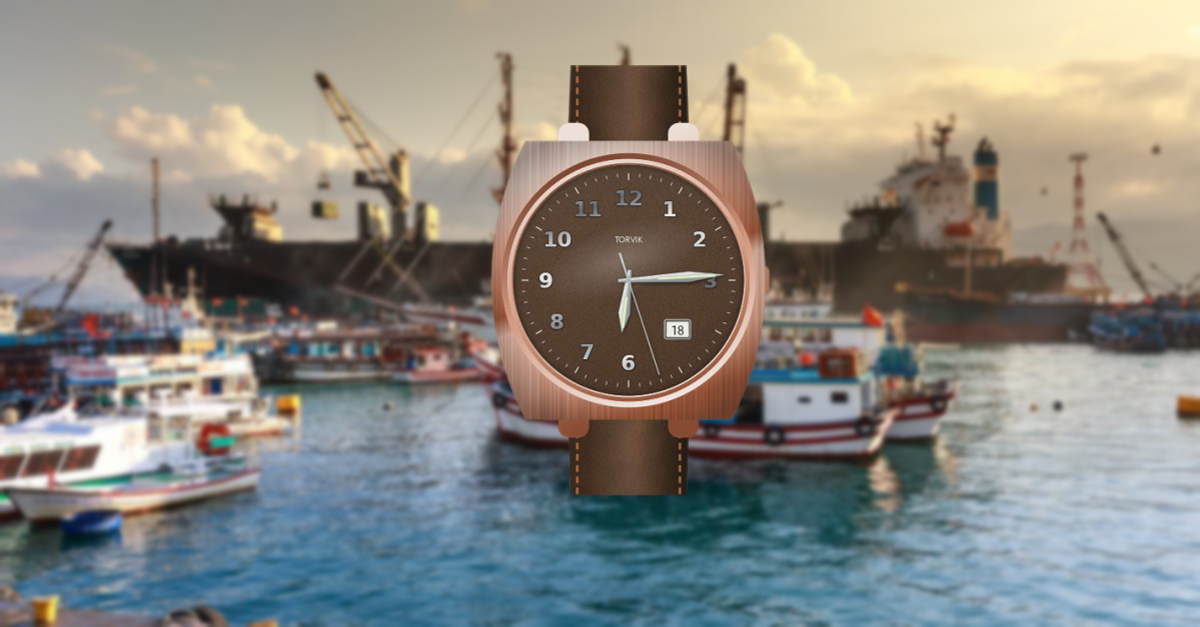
6.14.27
